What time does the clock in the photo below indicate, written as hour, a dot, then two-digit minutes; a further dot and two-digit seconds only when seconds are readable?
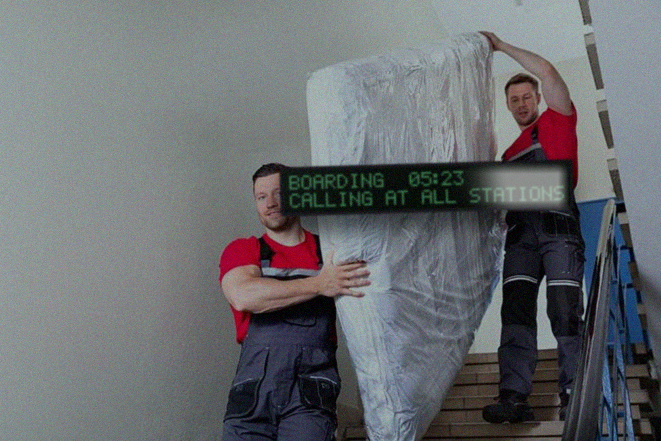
5.23
